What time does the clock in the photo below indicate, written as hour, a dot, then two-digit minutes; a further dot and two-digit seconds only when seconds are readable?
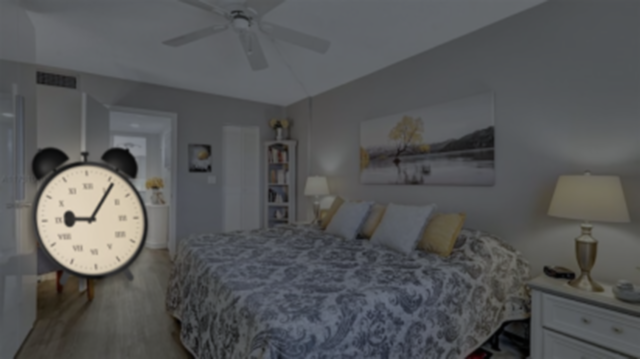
9.06
